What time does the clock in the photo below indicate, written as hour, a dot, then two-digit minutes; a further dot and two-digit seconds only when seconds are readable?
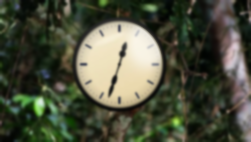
12.33
